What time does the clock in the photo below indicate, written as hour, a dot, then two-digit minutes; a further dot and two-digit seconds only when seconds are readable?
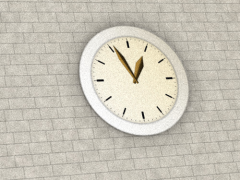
12.56
